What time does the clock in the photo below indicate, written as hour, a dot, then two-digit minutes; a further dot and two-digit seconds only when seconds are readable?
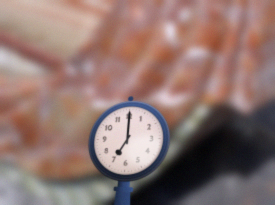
7.00
